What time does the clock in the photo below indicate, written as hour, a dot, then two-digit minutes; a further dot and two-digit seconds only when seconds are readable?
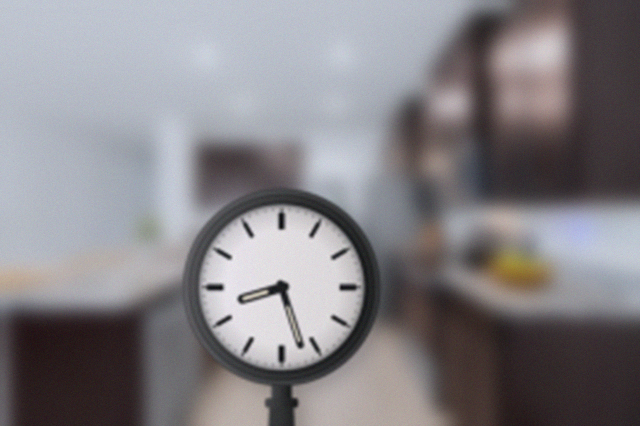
8.27
